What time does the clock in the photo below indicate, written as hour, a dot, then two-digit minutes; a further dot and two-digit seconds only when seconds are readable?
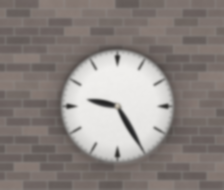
9.25
